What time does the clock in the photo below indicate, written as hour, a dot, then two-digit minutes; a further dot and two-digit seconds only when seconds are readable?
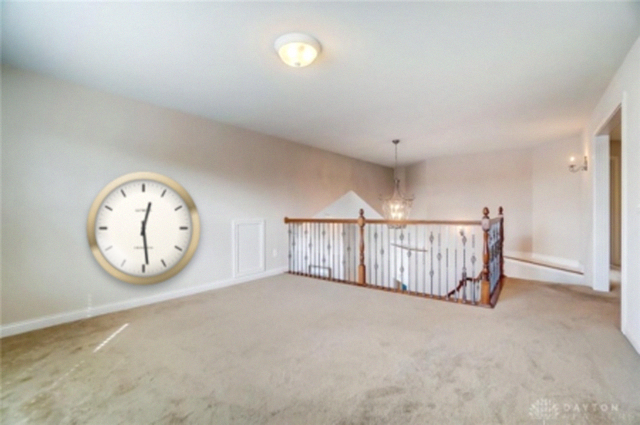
12.29
